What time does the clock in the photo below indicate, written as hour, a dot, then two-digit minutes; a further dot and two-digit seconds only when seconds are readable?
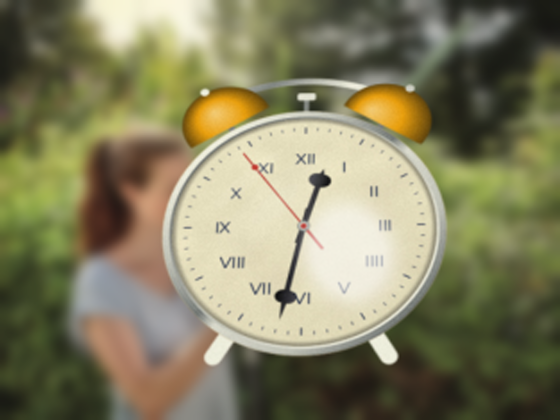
12.31.54
